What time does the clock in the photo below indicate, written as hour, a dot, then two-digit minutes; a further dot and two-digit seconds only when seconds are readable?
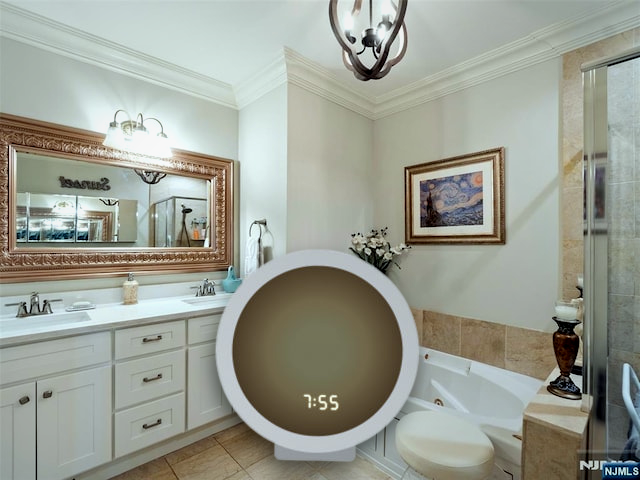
7.55
